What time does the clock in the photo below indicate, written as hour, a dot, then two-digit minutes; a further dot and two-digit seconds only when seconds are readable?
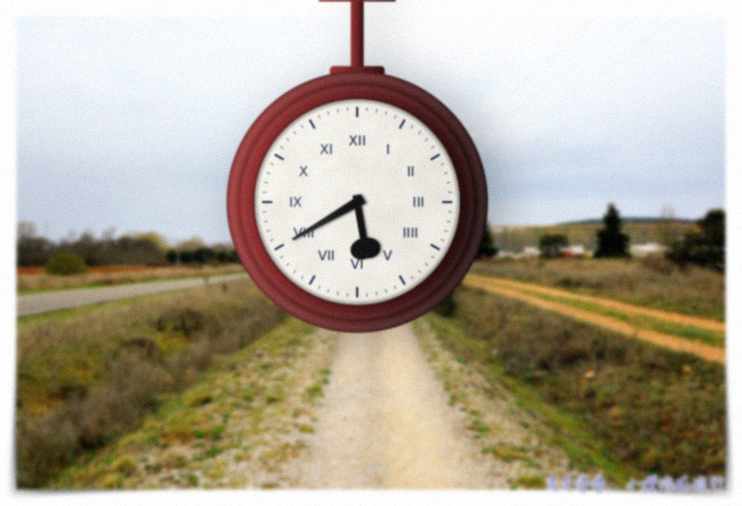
5.40
